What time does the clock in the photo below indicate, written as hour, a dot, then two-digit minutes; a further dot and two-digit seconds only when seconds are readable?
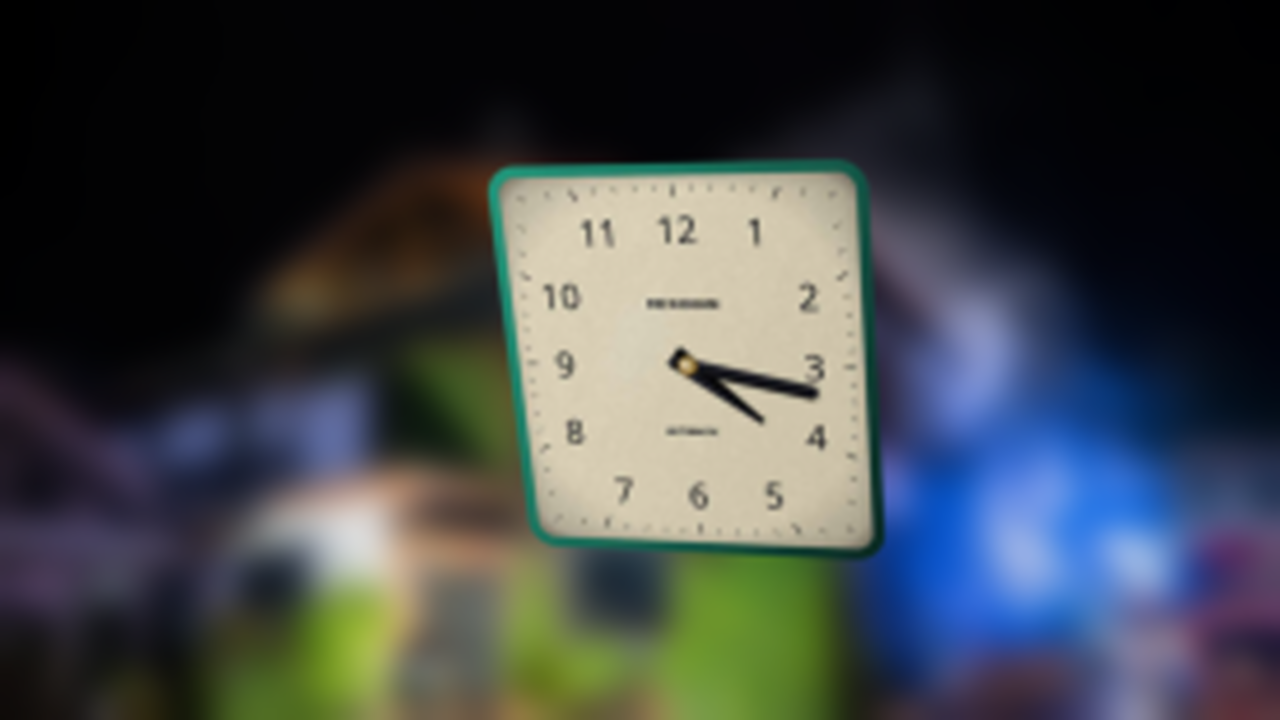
4.17
